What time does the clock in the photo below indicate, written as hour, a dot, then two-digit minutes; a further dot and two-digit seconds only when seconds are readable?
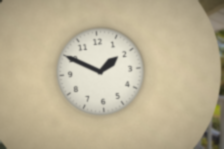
1.50
